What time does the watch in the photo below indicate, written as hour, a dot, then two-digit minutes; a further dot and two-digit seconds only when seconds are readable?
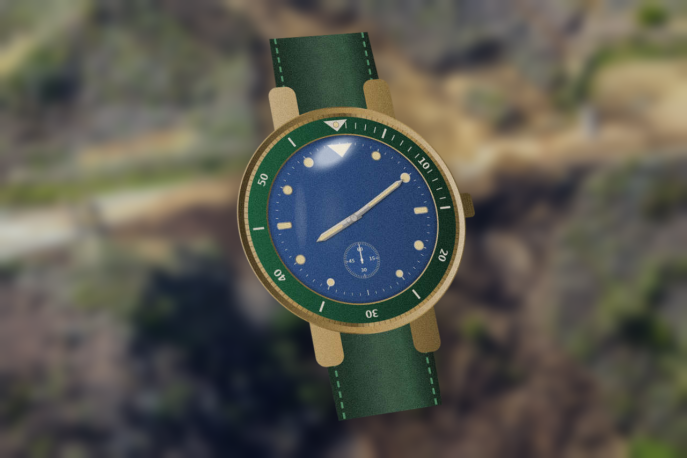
8.10
